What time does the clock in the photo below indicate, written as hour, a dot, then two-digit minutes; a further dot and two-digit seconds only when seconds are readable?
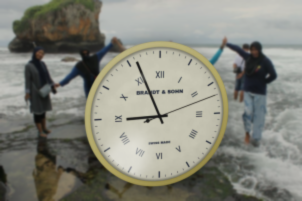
8.56.12
